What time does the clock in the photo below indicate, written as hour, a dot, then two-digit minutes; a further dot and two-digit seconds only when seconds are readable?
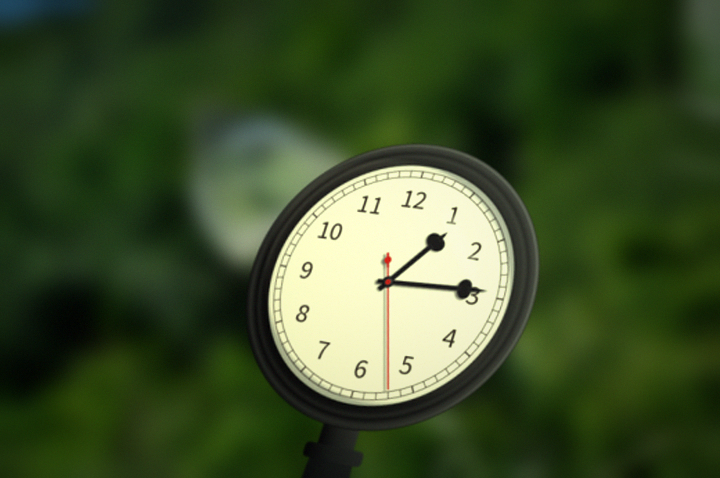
1.14.27
